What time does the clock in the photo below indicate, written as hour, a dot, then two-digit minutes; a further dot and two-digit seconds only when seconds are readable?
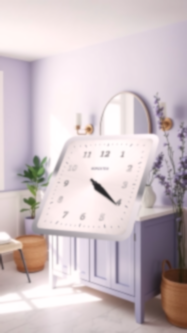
4.21
